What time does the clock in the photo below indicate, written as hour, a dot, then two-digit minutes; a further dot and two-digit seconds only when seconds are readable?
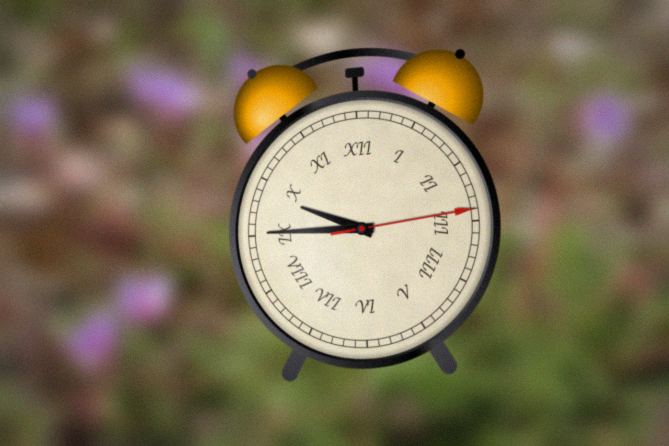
9.45.14
